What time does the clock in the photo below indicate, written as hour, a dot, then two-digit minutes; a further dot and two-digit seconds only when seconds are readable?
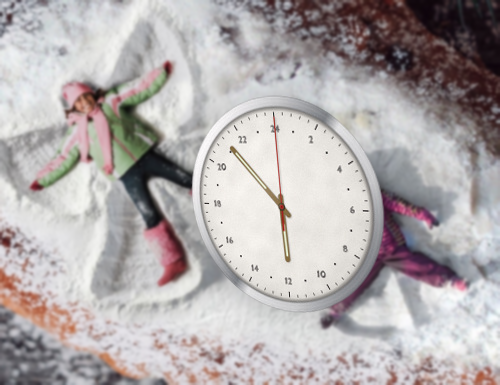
11.53.00
